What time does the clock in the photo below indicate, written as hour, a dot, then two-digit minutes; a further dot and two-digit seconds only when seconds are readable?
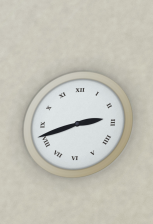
2.42
